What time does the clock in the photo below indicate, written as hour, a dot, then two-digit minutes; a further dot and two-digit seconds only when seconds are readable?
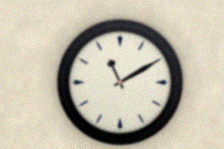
11.10
